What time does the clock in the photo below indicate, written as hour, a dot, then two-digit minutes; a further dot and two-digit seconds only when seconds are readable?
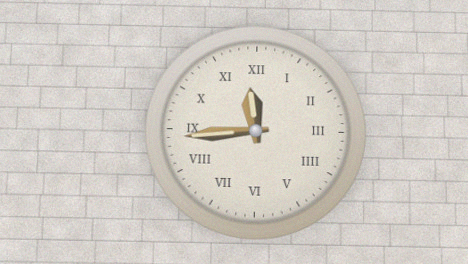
11.44
